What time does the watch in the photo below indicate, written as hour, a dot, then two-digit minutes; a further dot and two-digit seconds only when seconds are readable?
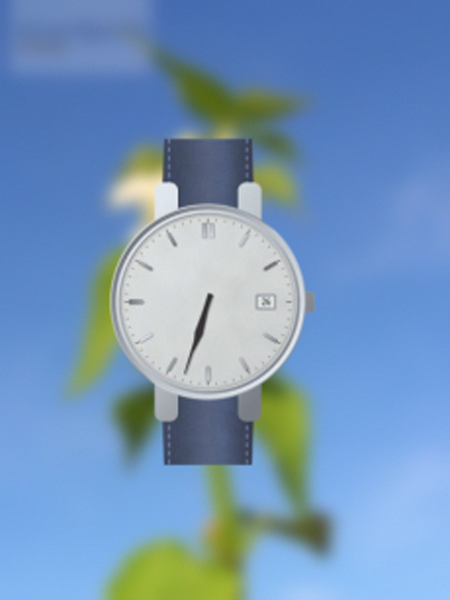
6.33
